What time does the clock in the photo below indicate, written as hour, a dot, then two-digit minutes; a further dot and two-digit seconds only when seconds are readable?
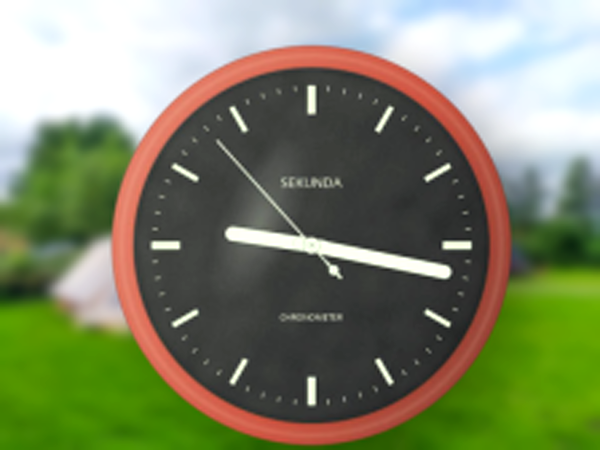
9.16.53
